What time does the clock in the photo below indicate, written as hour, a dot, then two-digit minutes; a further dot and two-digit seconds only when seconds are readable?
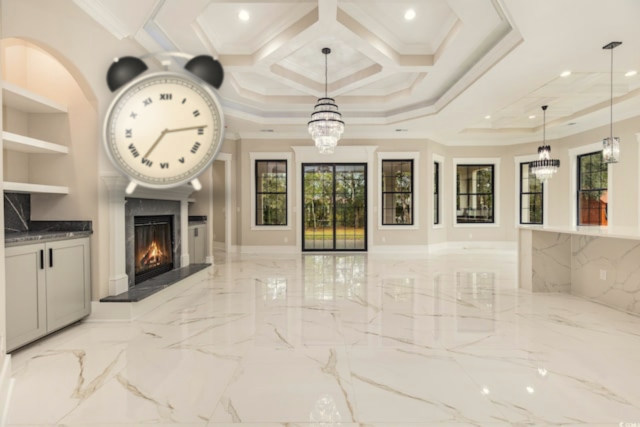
7.14
